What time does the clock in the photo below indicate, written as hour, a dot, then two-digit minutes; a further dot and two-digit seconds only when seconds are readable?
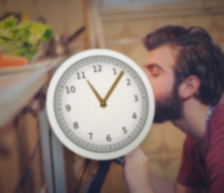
11.07
